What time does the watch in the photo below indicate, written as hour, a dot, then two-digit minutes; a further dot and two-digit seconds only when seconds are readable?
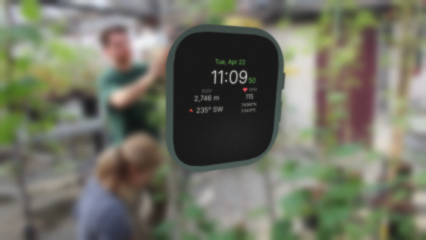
11.09
